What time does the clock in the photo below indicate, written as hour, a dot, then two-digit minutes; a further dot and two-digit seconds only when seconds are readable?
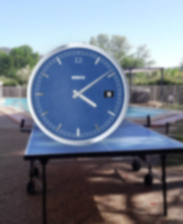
4.09
